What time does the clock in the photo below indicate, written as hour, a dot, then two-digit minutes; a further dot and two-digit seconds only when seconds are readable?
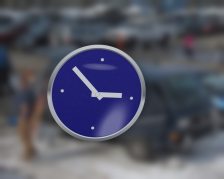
2.52
